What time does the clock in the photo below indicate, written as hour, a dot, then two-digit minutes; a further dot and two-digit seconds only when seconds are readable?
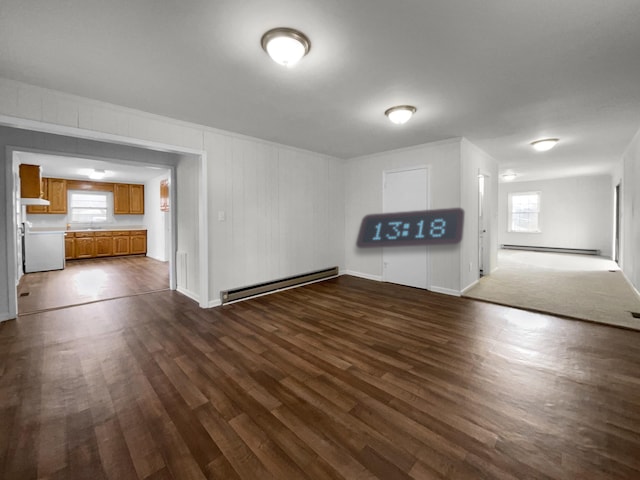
13.18
